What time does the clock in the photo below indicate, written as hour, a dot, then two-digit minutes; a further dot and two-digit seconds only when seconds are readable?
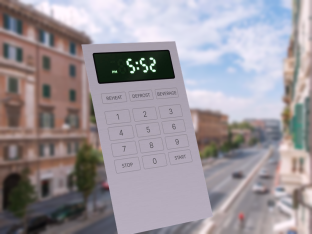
5.52
